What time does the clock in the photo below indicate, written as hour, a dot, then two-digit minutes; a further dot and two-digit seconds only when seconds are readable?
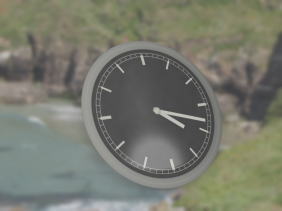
4.18
